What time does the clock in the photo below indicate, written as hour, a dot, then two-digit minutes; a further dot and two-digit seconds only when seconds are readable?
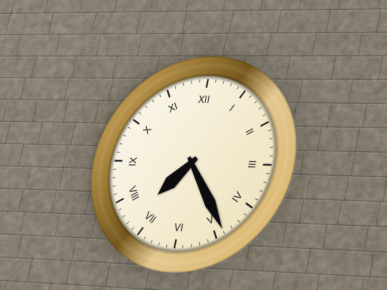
7.24
